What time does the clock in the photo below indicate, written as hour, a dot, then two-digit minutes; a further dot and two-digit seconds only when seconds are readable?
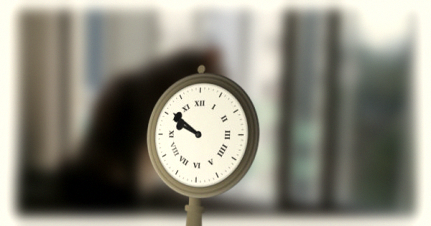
9.51
